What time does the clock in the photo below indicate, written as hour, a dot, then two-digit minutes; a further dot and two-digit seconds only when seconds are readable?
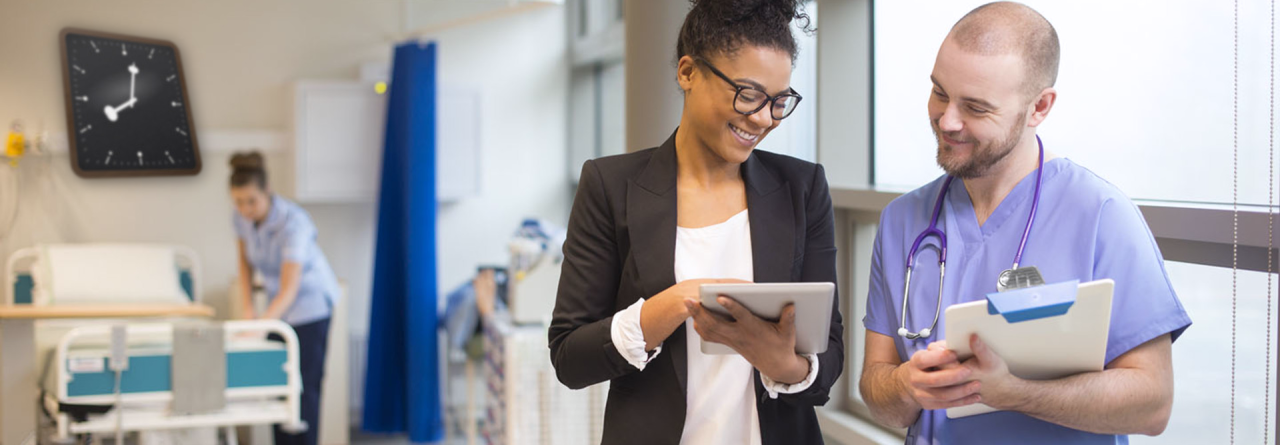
8.02
